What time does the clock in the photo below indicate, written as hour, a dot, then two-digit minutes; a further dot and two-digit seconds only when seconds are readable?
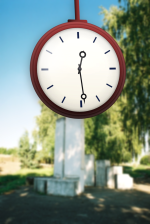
12.29
